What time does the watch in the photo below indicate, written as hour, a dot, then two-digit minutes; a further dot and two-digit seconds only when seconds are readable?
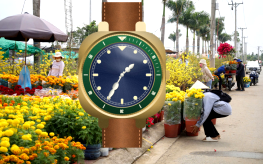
1.35
